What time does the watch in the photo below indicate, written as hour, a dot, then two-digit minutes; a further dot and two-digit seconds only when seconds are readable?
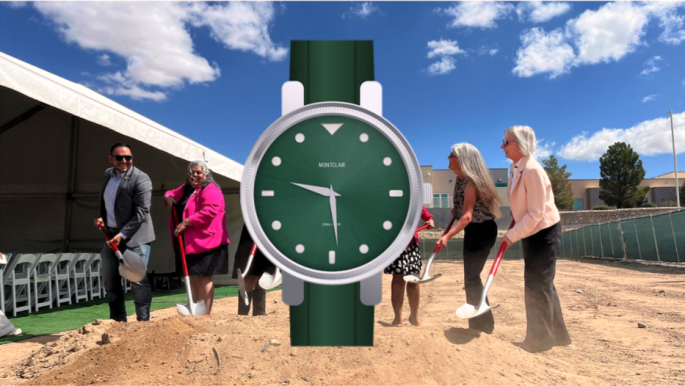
9.29
